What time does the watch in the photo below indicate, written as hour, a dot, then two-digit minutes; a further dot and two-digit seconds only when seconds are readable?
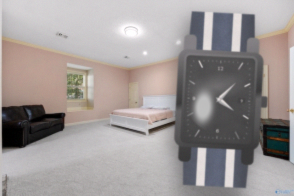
4.07
